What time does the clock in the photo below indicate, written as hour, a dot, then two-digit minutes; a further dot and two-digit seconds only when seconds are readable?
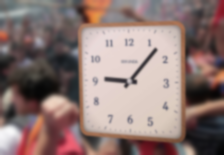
9.07
